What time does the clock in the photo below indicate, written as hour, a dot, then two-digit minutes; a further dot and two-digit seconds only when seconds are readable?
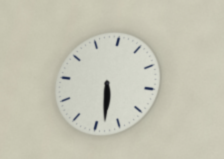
5.28
